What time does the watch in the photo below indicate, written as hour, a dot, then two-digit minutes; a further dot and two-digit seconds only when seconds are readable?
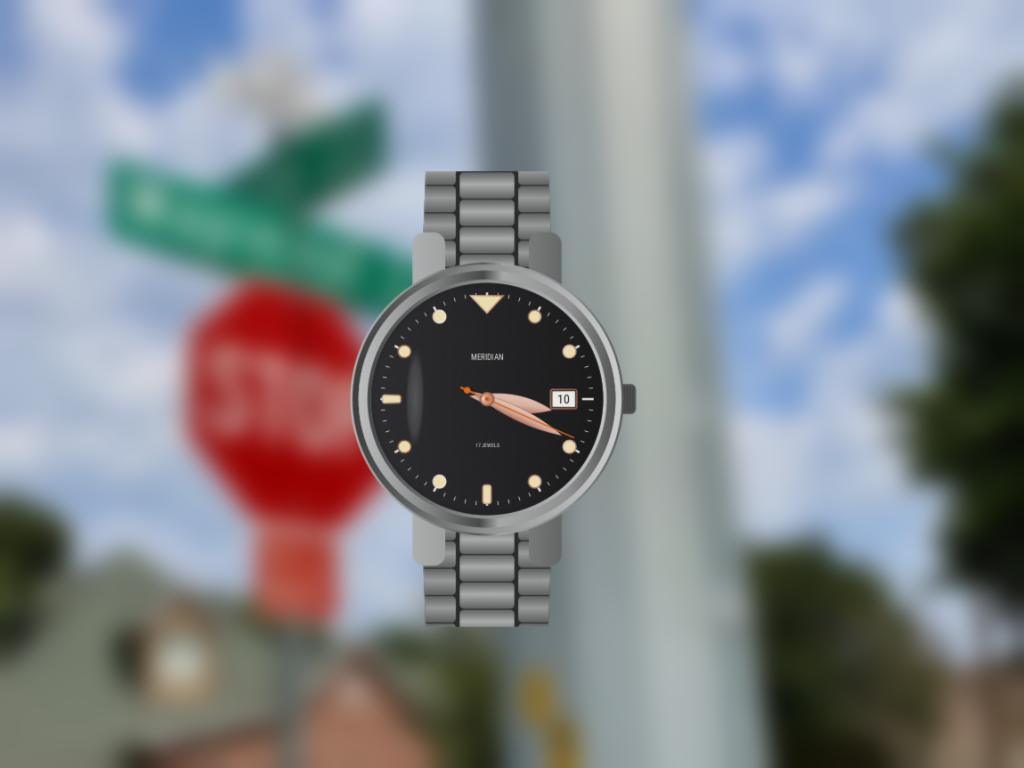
3.19.19
